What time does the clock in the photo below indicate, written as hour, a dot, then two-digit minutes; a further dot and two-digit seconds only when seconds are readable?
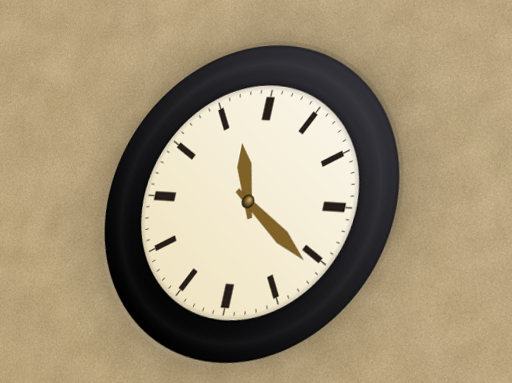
11.21
